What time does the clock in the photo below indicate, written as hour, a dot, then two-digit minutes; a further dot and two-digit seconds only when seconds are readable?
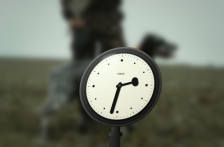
2.32
